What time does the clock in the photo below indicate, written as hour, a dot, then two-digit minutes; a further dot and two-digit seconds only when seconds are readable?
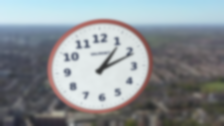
1.11
